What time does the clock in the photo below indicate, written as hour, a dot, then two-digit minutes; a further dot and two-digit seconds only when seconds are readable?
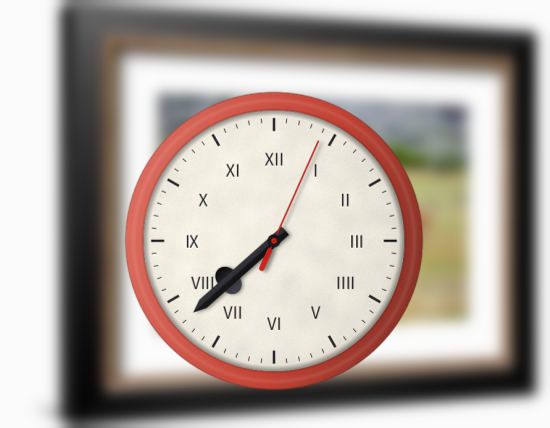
7.38.04
